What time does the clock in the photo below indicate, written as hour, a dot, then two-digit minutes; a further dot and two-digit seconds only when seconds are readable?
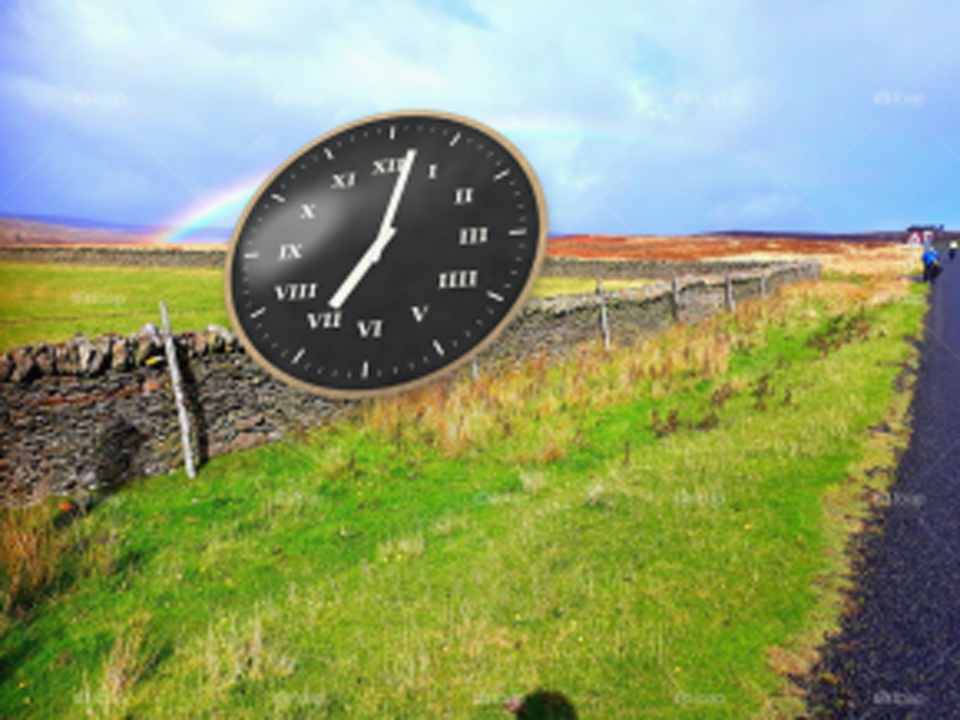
7.02
